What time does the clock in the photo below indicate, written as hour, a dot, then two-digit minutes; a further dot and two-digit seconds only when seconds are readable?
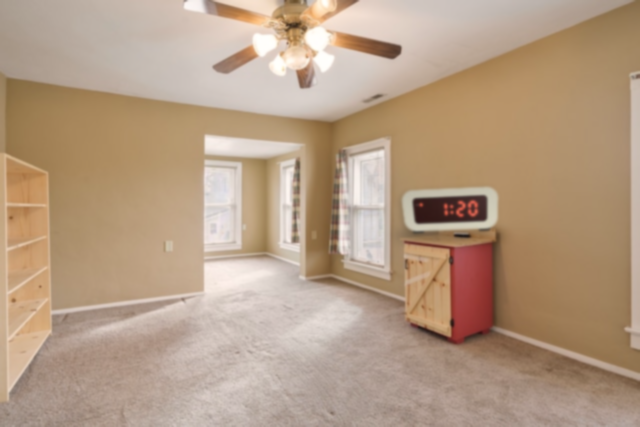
1.20
